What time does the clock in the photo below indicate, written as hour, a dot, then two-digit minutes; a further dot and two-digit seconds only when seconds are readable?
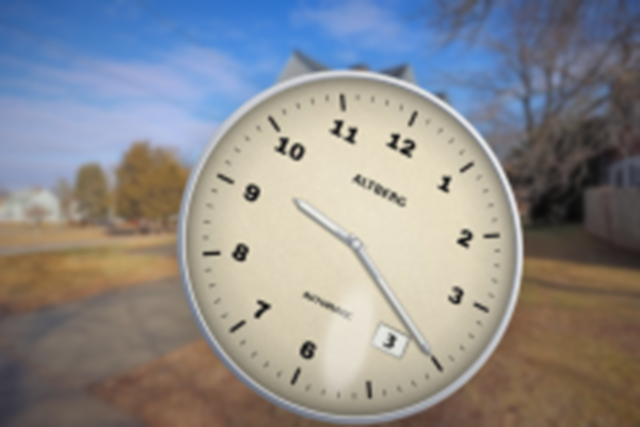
9.20
